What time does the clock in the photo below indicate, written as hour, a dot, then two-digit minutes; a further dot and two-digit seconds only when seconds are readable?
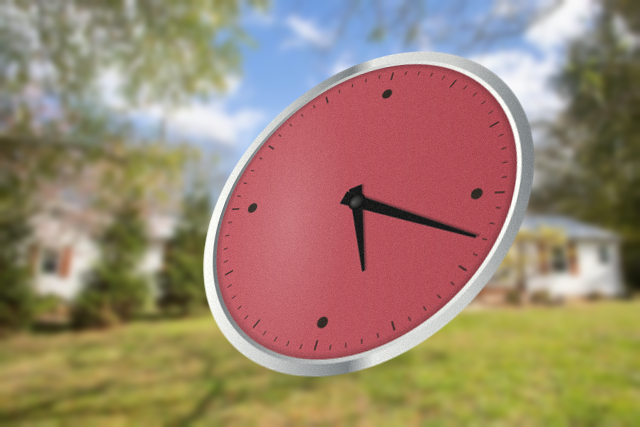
5.18
